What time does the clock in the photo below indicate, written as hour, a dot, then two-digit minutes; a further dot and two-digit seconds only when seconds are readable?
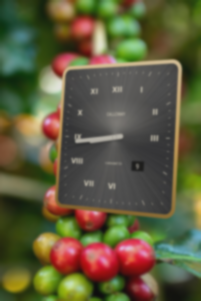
8.44
